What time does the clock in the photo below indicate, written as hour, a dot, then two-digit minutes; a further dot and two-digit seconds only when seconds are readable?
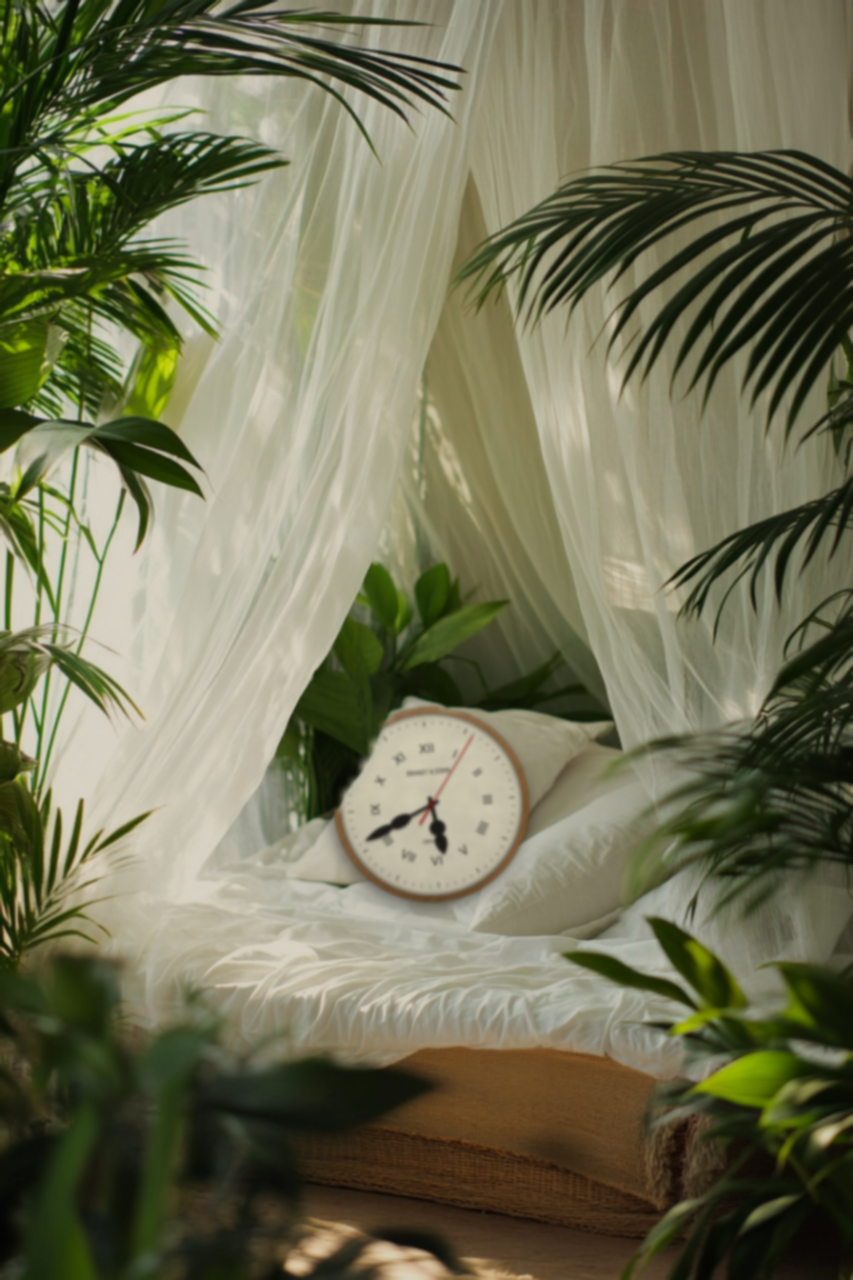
5.41.06
